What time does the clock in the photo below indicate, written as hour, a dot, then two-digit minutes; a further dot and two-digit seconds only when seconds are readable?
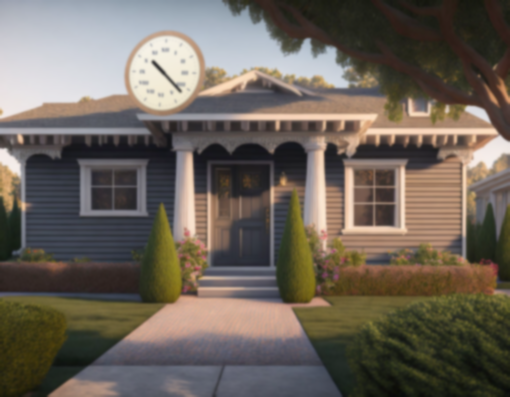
10.22
